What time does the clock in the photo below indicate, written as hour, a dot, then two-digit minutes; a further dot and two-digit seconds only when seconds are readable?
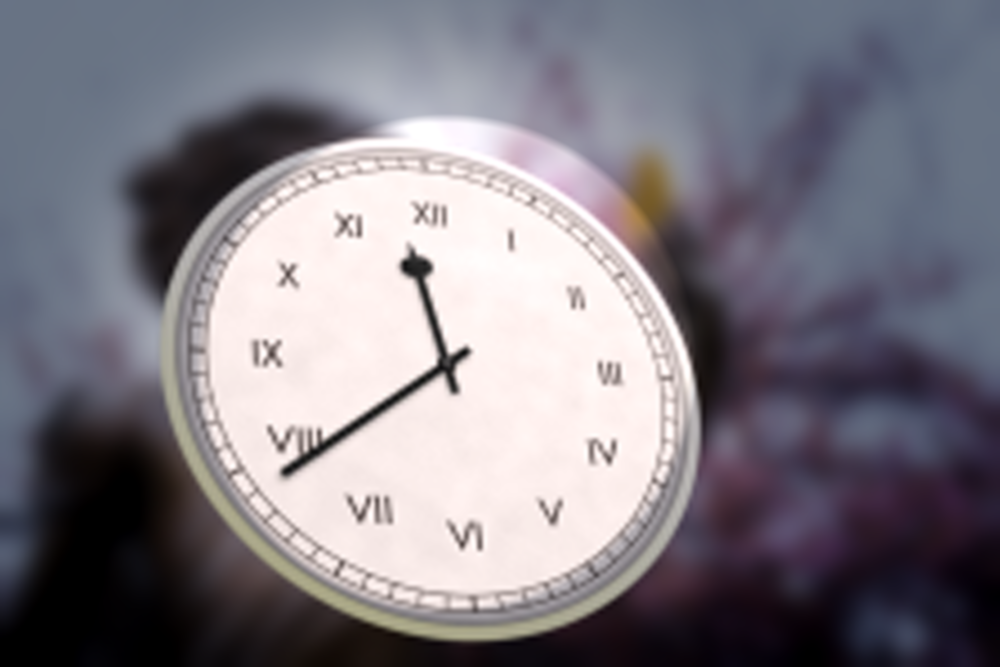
11.39
